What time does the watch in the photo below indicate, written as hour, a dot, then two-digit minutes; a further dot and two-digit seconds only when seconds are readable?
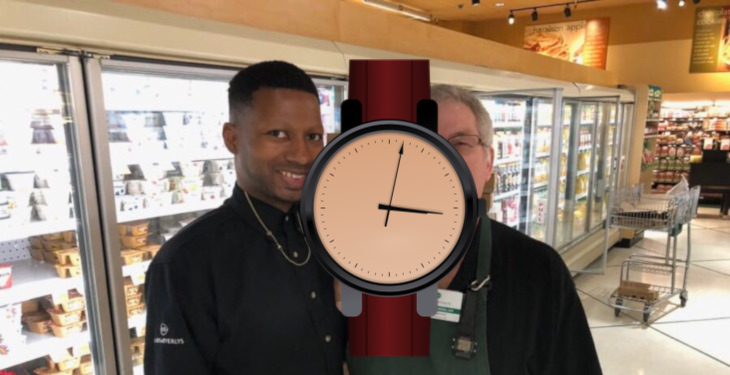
3.16.02
